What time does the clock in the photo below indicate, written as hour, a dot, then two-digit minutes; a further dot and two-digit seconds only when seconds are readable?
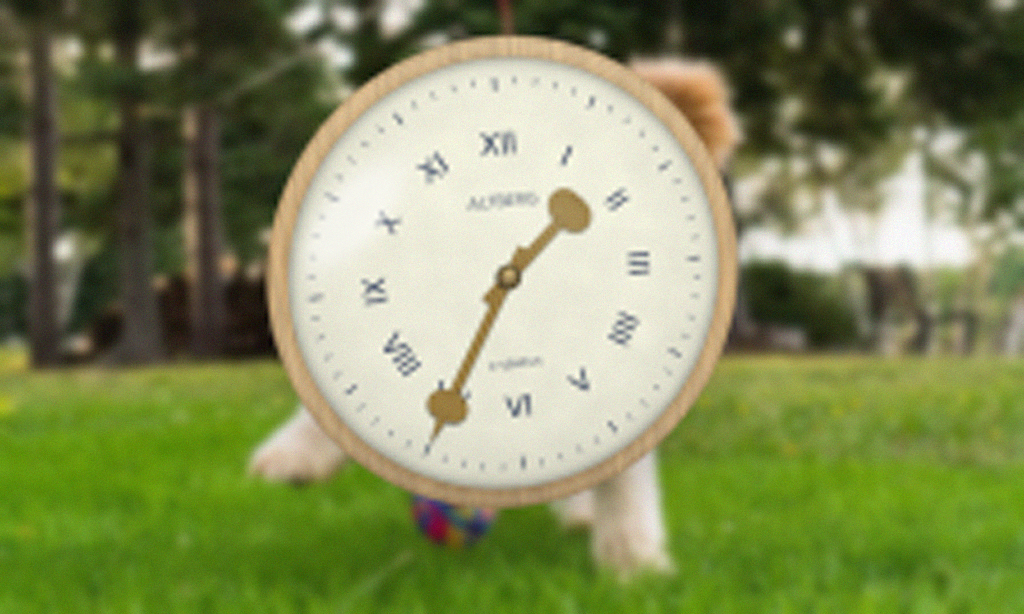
1.35
